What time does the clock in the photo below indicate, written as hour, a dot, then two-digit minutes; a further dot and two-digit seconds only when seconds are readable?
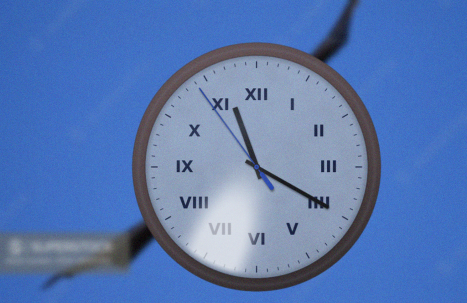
11.19.54
